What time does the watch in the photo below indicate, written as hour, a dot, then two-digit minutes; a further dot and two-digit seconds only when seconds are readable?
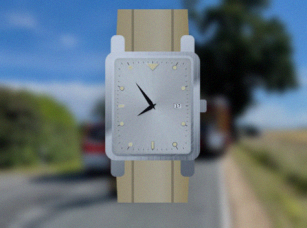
7.54
